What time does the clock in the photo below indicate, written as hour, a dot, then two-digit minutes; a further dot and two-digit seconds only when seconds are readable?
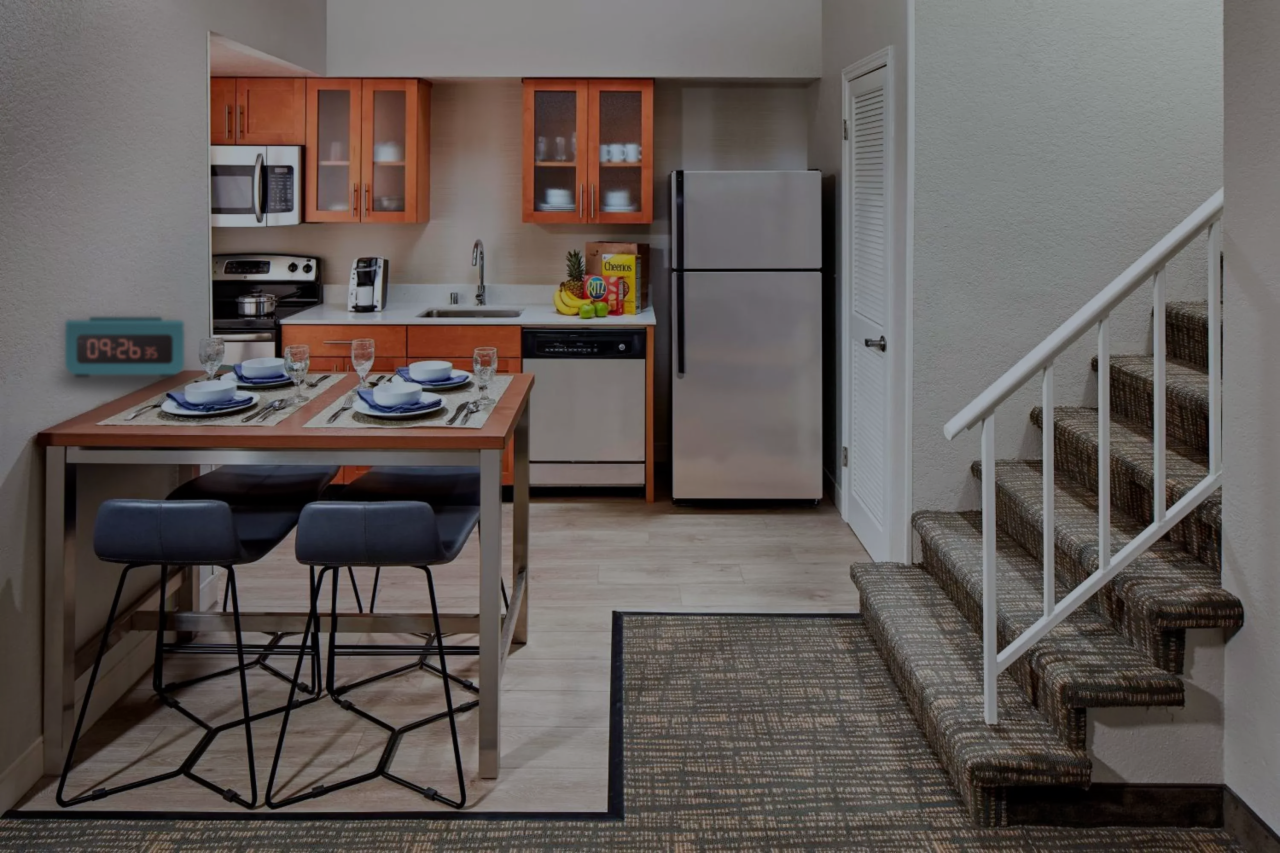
9.26
